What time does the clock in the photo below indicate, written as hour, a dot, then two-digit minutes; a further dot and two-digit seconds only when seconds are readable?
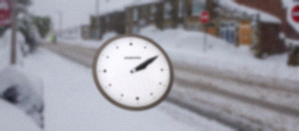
2.10
